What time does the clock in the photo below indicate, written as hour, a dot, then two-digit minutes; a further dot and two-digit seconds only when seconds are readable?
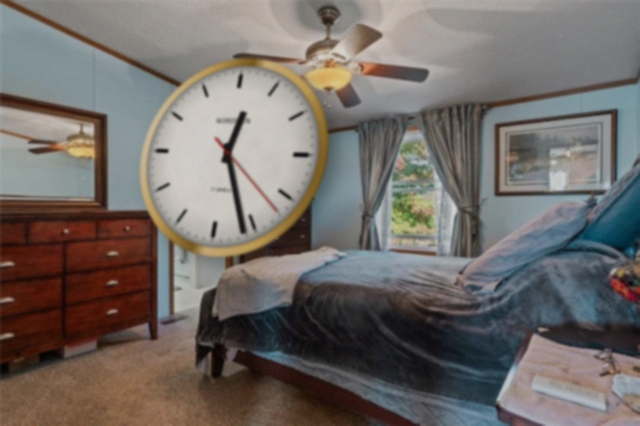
12.26.22
